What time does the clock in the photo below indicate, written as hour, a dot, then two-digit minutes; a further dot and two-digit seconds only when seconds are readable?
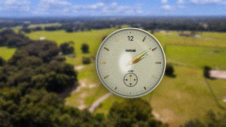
2.09
